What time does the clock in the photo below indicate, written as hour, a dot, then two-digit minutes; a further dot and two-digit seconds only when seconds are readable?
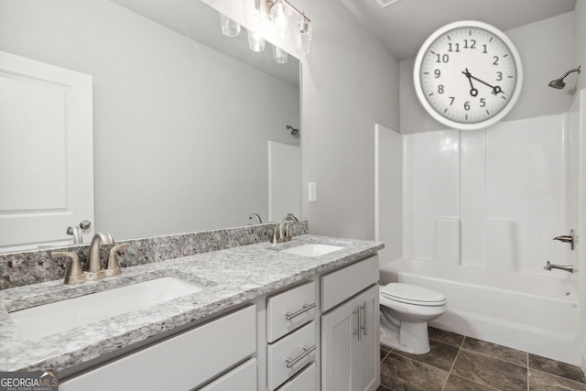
5.19
